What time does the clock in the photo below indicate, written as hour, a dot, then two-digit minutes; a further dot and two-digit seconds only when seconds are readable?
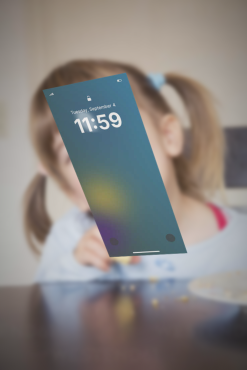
11.59
